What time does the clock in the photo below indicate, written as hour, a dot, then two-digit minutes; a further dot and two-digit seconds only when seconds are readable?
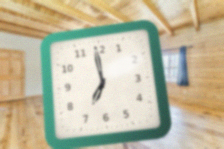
6.59
